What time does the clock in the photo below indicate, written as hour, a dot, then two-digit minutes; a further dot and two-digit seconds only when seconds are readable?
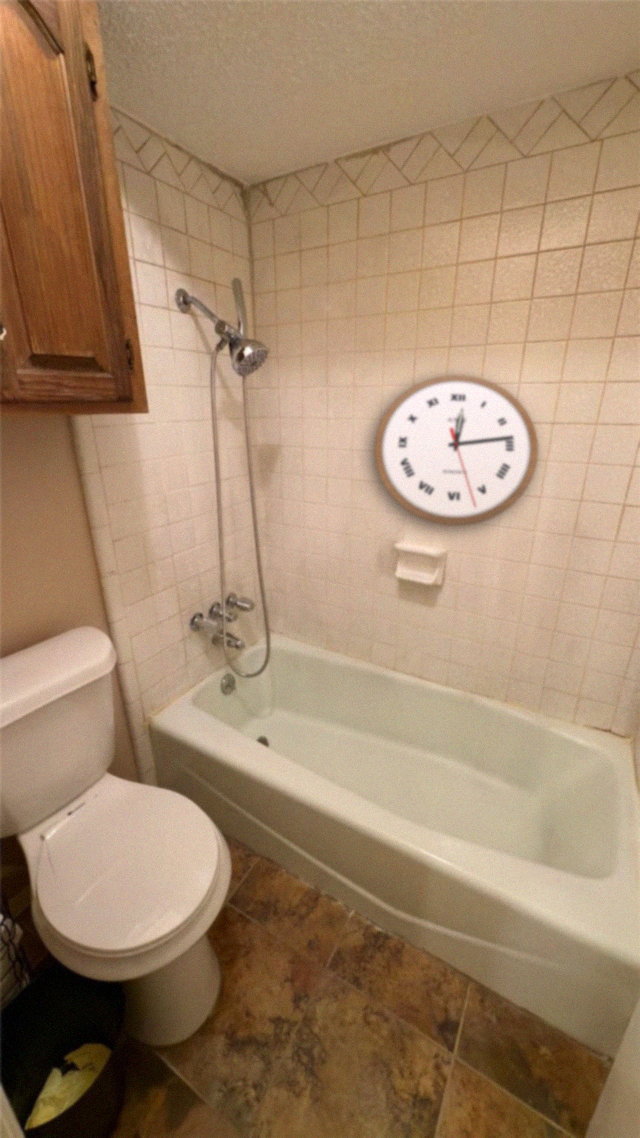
12.13.27
